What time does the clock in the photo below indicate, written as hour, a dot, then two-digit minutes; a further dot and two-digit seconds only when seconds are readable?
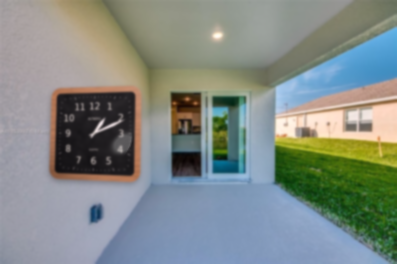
1.11
